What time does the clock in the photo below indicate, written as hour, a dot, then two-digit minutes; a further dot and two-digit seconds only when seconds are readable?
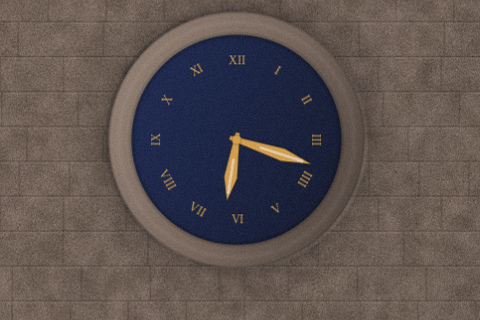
6.18
